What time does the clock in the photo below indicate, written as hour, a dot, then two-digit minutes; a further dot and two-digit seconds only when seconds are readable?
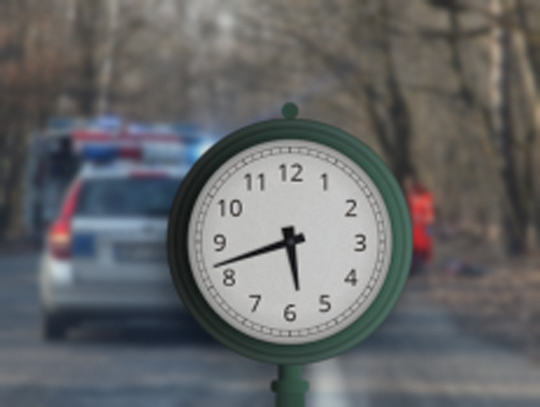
5.42
